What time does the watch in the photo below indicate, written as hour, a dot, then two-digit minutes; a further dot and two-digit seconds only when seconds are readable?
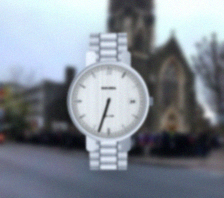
6.33
